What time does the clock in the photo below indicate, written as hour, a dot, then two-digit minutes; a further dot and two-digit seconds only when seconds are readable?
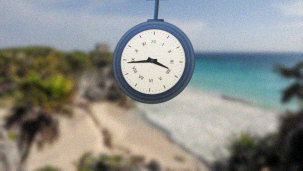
3.44
